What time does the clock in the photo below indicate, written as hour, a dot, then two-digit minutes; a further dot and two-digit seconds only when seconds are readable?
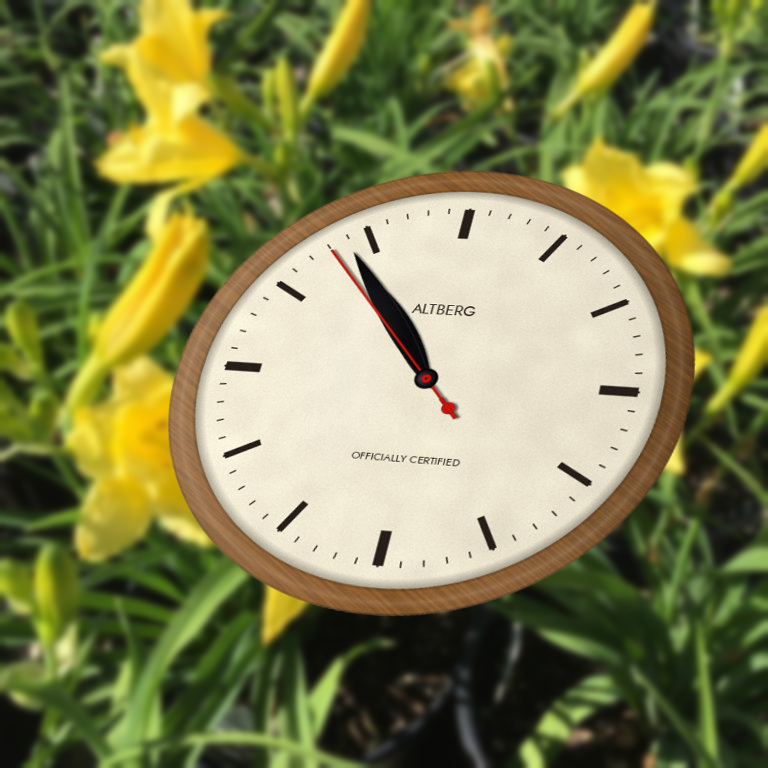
10.53.53
